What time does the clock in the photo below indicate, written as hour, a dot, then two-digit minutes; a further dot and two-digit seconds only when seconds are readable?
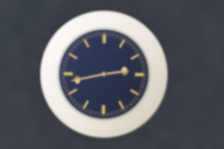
2.43
